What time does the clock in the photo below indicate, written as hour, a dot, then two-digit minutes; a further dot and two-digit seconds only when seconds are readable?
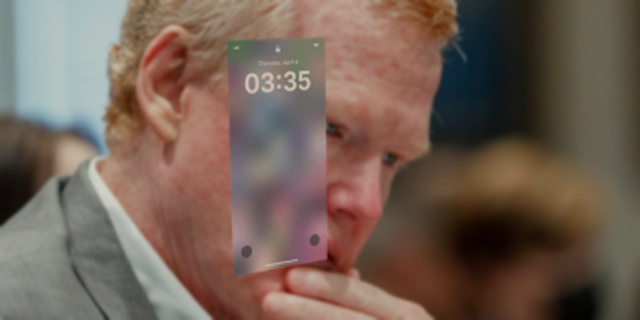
3.35
